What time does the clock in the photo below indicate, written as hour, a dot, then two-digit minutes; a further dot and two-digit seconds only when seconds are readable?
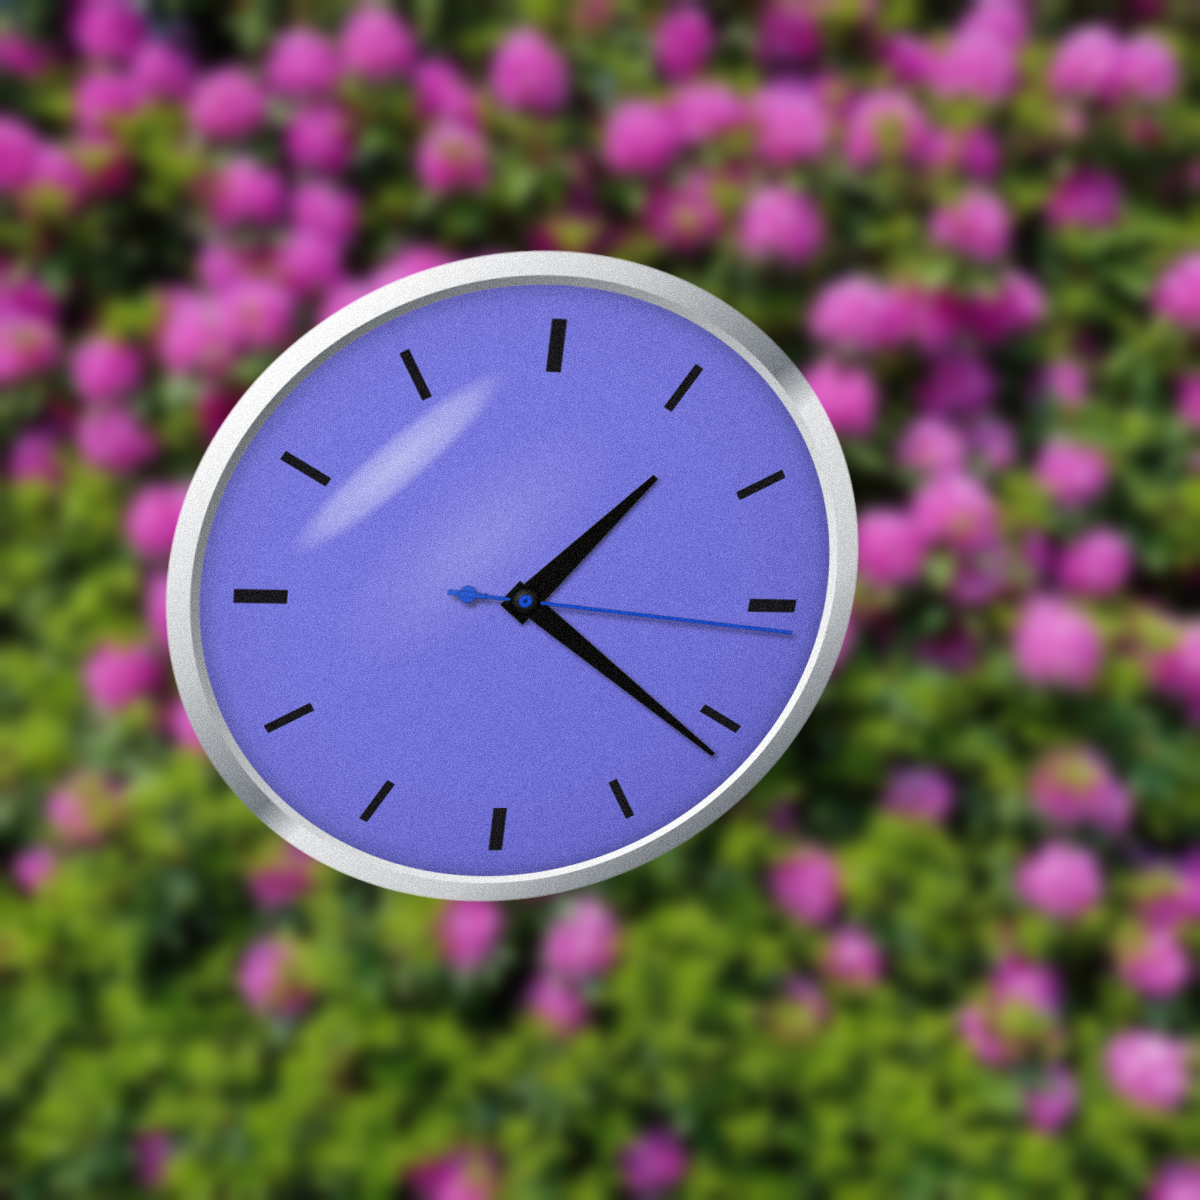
1.21.16
